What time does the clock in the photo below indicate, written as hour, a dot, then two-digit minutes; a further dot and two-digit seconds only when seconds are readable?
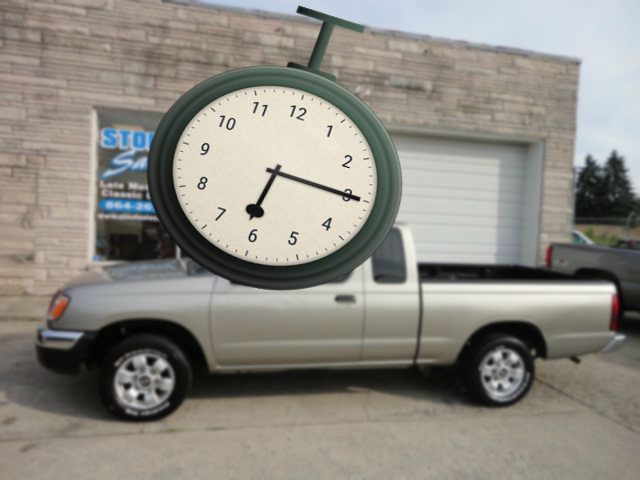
6.15
